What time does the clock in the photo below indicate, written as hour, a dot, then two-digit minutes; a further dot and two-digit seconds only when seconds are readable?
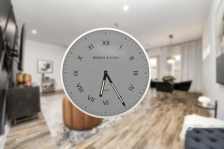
6.25
